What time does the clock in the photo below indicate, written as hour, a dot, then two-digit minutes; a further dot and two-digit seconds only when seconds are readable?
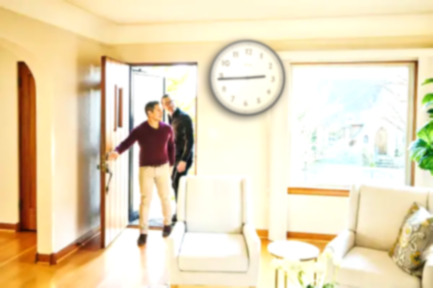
2.44
